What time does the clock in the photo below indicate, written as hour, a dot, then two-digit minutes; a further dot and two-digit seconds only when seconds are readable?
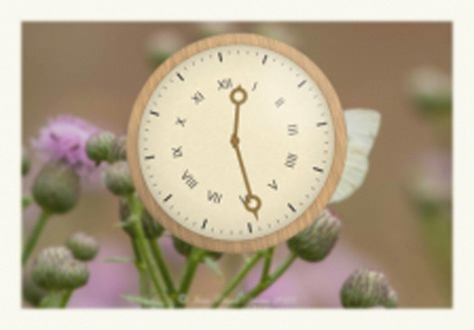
12.29
